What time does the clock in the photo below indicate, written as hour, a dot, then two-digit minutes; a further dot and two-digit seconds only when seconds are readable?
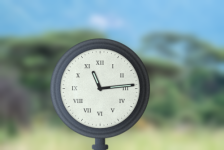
11.14
